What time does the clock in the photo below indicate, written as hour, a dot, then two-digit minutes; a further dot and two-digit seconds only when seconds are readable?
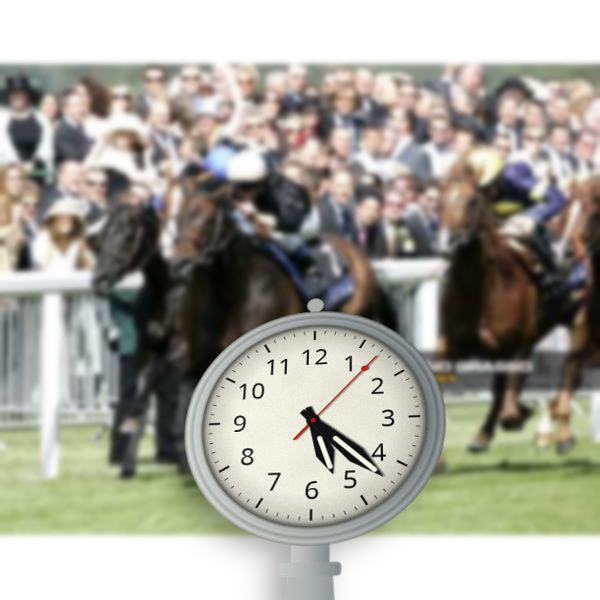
5.22.07
